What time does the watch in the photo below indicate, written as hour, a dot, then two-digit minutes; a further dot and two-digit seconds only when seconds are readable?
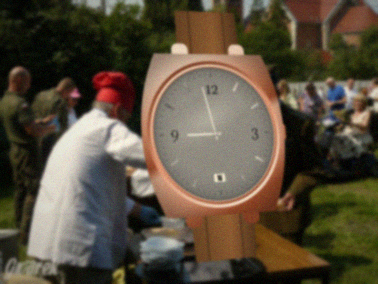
8.58
